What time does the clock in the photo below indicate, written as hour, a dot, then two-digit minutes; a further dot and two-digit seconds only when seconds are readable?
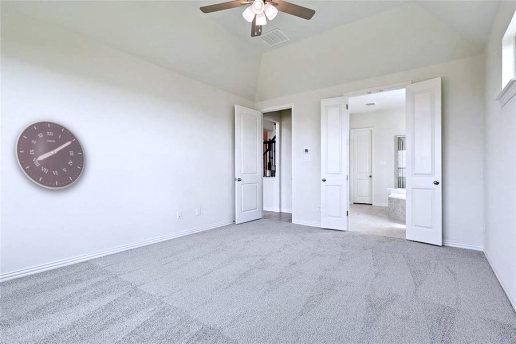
8.10
